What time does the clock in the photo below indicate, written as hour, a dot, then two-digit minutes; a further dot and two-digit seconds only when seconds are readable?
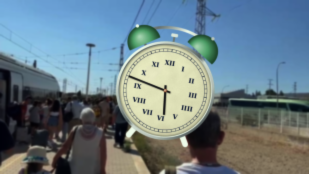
5.47
